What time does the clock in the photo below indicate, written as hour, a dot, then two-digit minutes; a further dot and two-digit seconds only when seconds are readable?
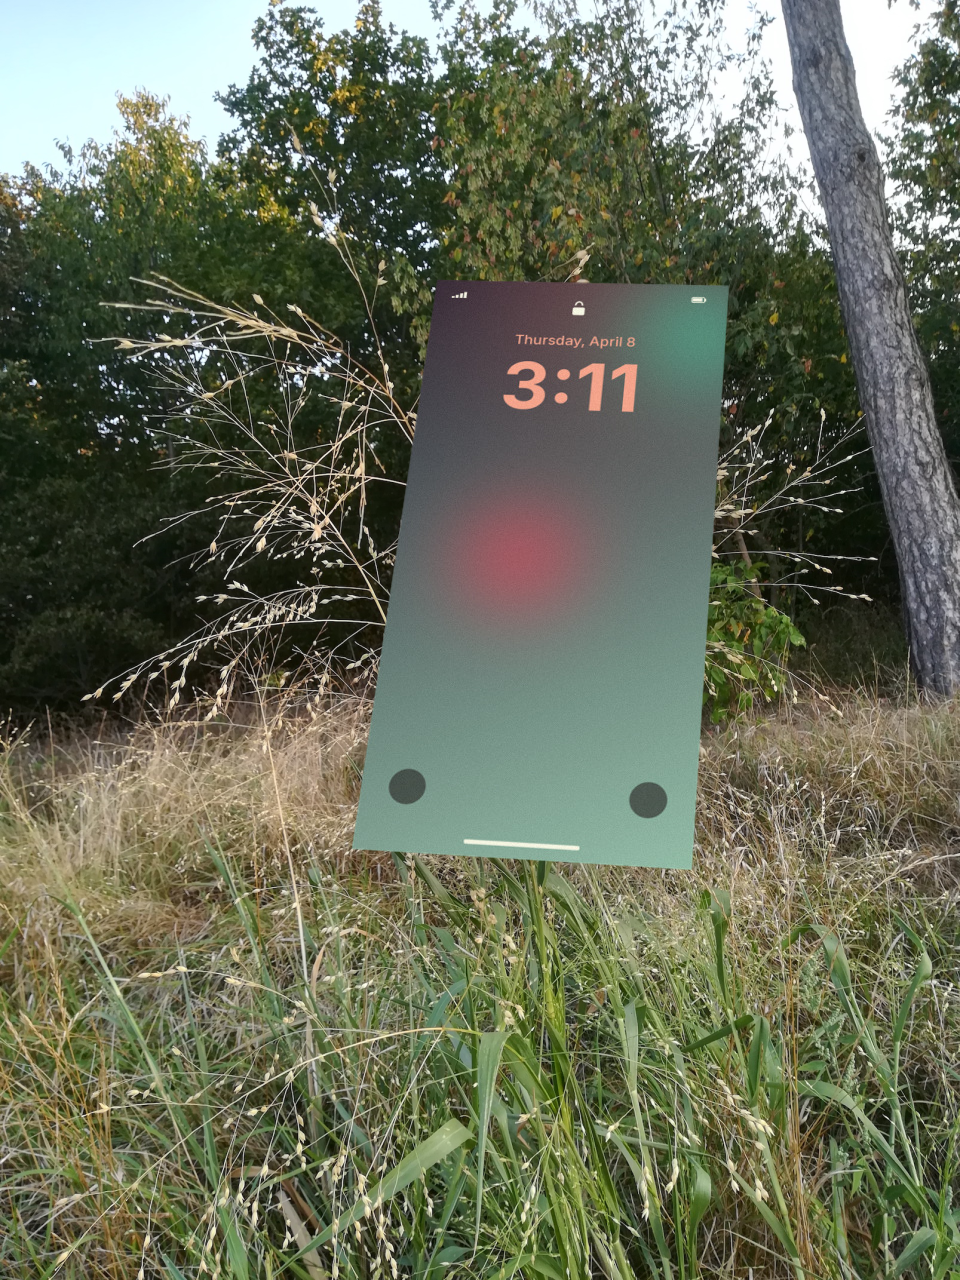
3.11
